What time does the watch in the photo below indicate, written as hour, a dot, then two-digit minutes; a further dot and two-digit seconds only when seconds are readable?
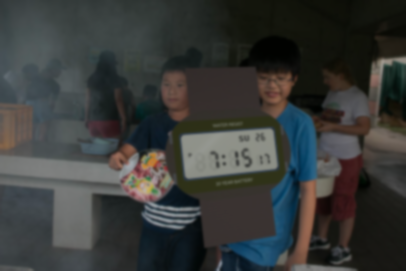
7.15.17
